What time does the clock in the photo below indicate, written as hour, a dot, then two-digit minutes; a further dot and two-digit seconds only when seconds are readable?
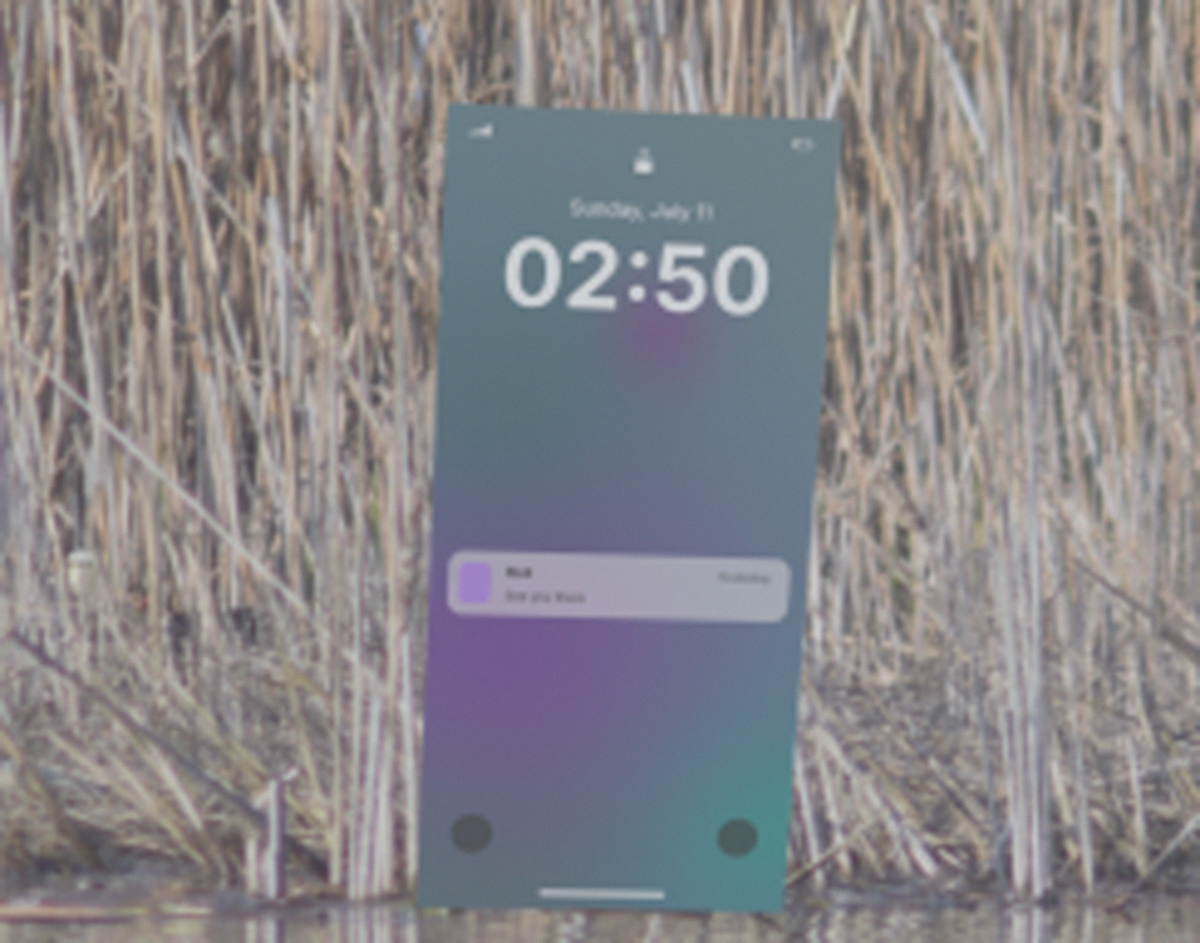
2.50
